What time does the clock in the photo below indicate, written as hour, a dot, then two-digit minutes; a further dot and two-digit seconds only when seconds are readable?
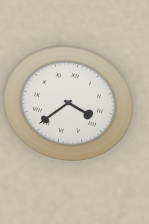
3.36
